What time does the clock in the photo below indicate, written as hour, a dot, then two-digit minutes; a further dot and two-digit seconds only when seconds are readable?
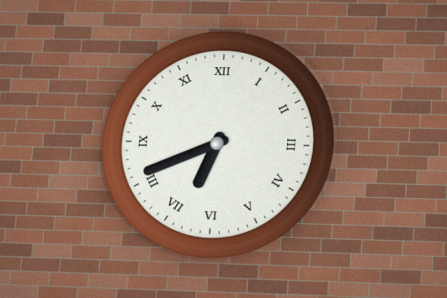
6.41
